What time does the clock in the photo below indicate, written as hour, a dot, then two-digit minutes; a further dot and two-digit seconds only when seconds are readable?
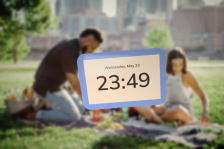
23.49
